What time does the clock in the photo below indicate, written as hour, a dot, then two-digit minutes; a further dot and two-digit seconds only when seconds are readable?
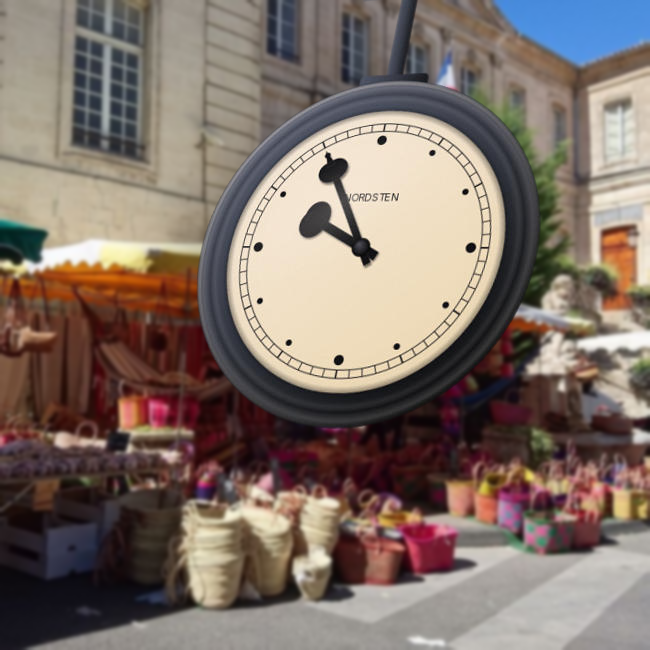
9.55
